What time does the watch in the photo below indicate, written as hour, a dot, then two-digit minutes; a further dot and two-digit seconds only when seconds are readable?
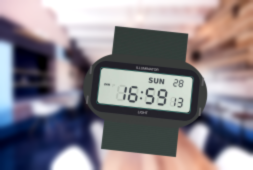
16.59.13
